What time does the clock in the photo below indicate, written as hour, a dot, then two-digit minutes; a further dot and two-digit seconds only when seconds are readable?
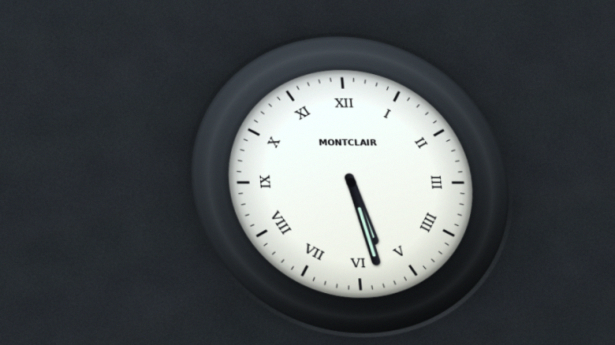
5.28
